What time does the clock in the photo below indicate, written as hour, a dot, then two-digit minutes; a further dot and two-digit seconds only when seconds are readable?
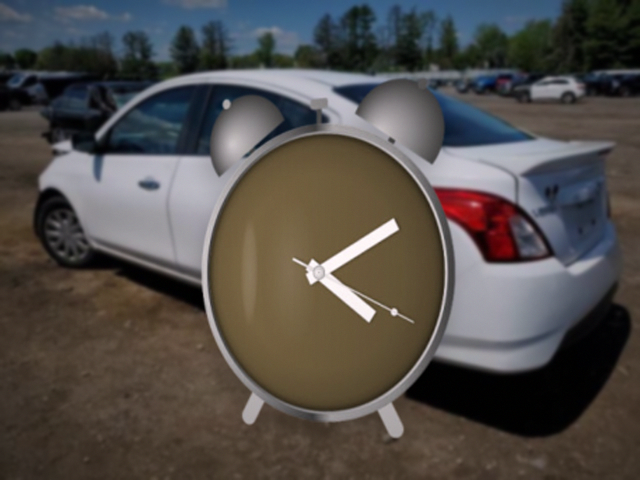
4.10.19
